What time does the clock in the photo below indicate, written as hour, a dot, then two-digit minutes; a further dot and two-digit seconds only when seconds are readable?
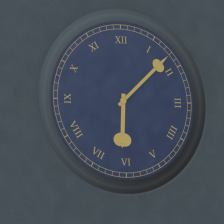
6.08
